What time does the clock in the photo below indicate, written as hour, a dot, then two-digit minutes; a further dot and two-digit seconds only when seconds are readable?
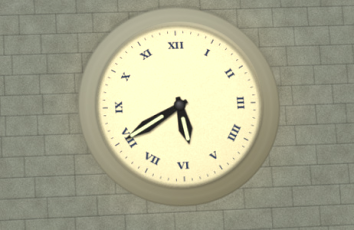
5.40
